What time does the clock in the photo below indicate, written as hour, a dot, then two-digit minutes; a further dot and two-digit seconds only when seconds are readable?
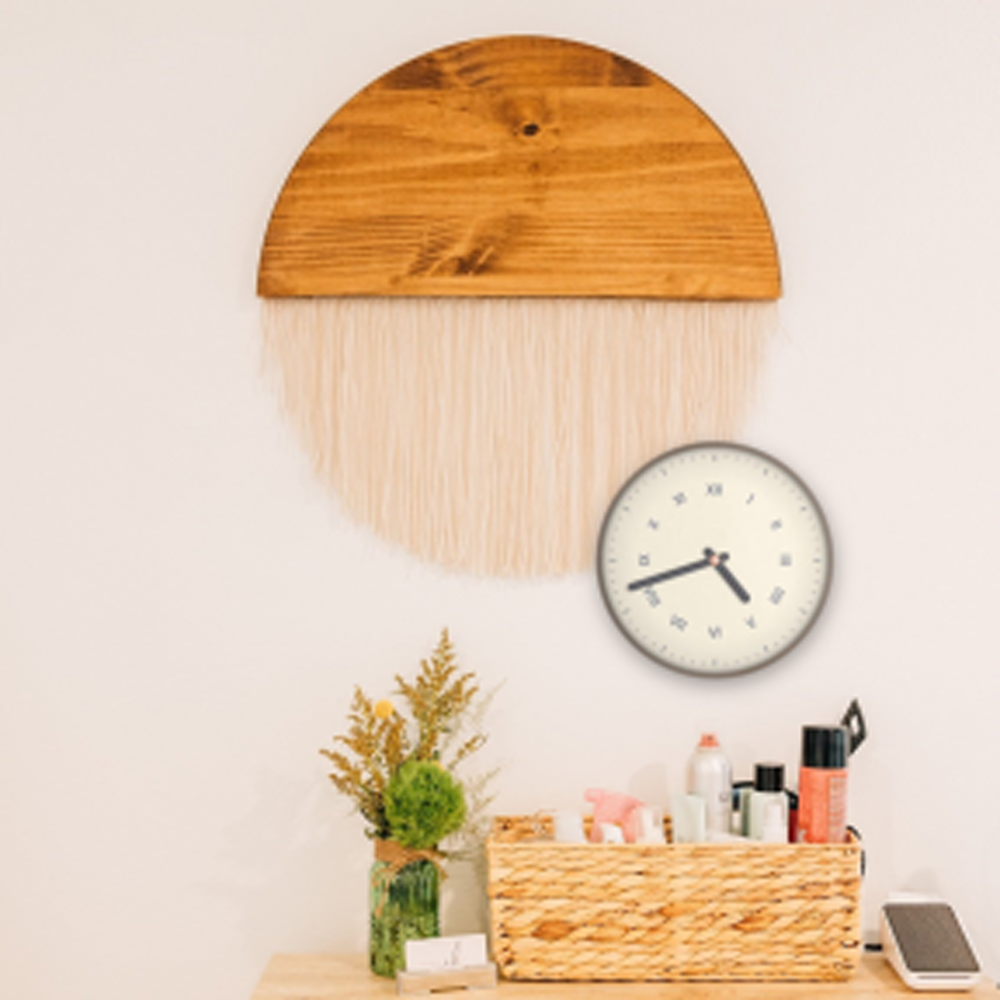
4.42
